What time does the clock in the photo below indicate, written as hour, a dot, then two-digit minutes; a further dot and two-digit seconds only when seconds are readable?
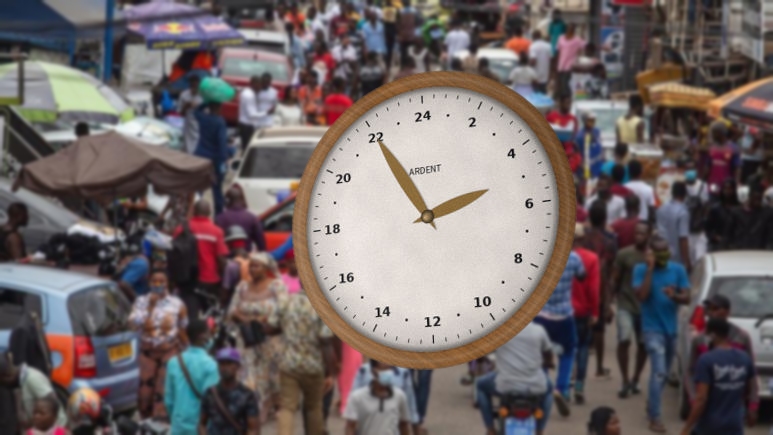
4.55
